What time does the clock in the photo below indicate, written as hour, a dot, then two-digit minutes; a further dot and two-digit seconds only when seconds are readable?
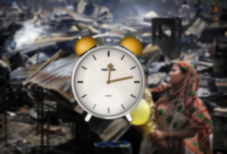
12.13
